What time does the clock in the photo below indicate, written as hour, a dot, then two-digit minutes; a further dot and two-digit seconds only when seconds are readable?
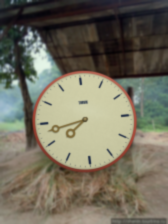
7.43
